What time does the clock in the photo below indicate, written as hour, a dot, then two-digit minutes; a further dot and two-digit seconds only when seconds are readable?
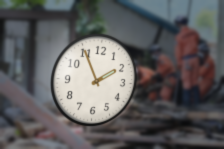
1.55
